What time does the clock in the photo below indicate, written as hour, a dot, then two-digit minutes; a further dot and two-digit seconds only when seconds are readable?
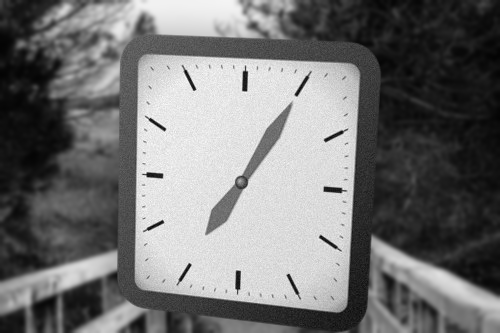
7.05
